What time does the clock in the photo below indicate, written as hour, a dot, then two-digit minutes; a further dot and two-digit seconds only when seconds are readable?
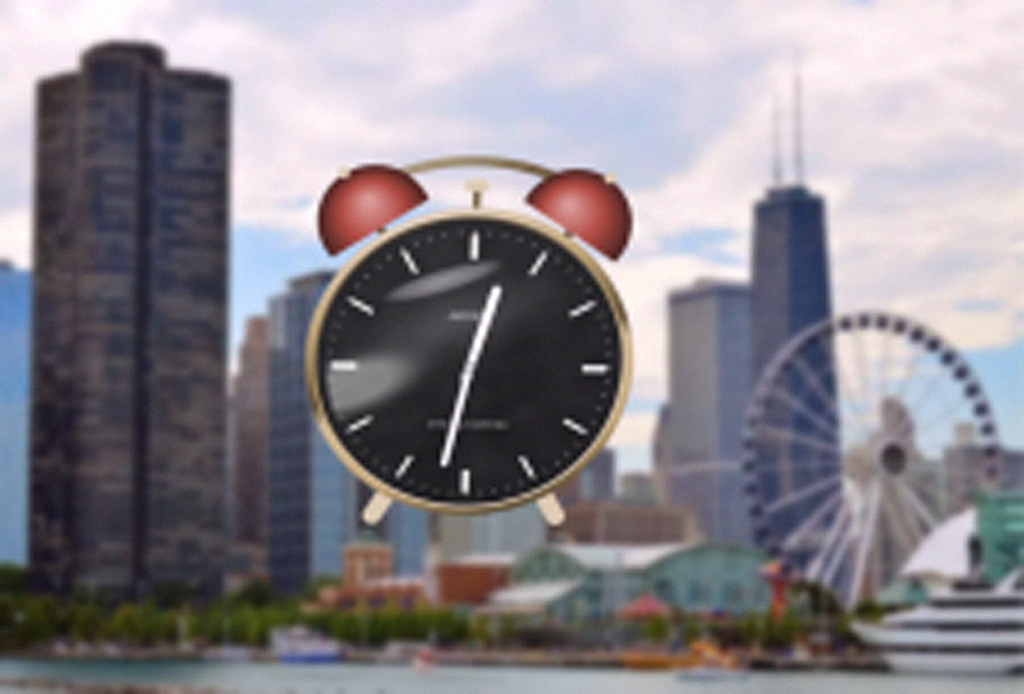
12.32
